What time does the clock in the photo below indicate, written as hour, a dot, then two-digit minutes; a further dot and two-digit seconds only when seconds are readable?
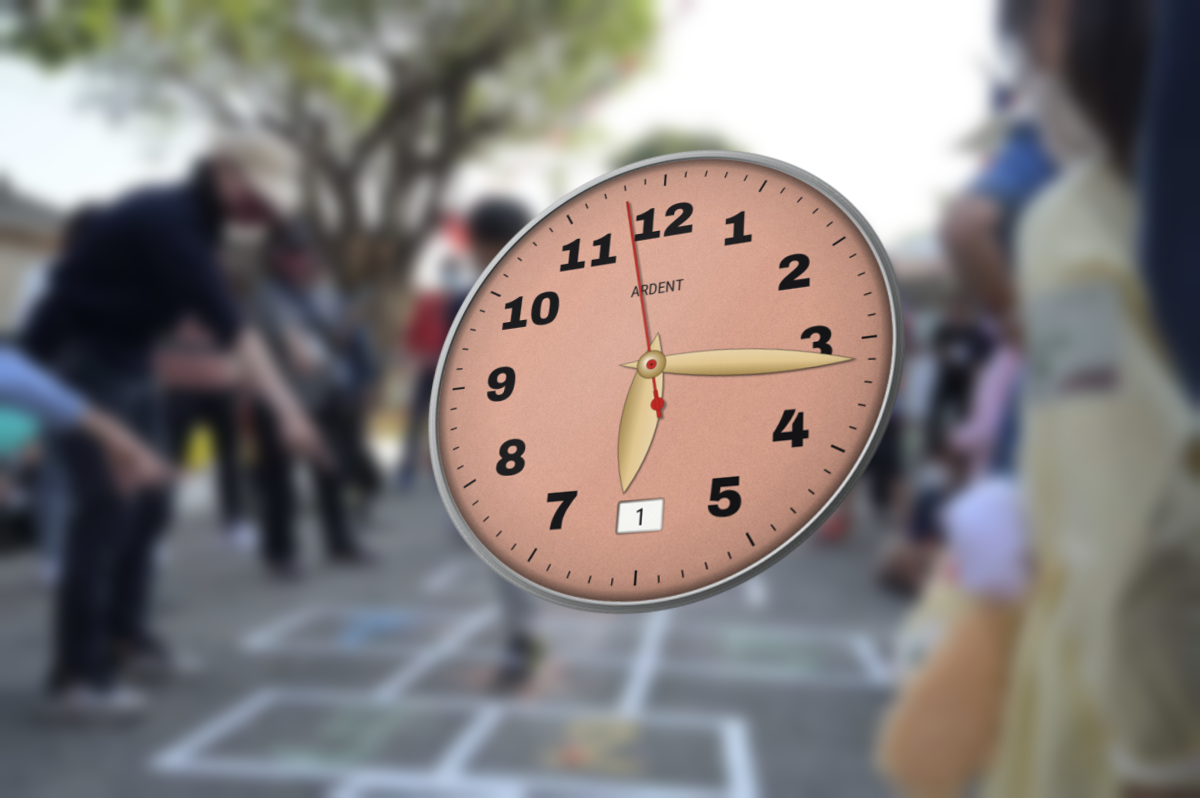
6.15.58
